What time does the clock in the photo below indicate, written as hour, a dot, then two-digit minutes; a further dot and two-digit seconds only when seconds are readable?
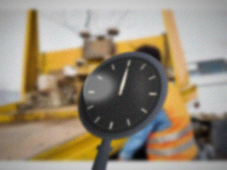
12.00
